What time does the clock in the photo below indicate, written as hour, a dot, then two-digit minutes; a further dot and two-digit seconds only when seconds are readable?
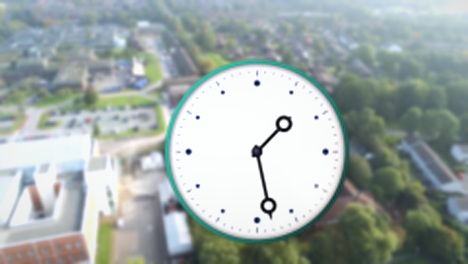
1.28
